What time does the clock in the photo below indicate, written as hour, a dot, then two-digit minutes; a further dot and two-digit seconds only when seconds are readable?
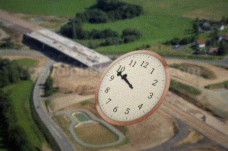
9.48
